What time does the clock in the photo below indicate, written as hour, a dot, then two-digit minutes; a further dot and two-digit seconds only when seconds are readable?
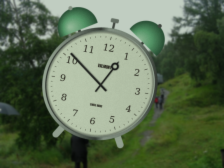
12.51
